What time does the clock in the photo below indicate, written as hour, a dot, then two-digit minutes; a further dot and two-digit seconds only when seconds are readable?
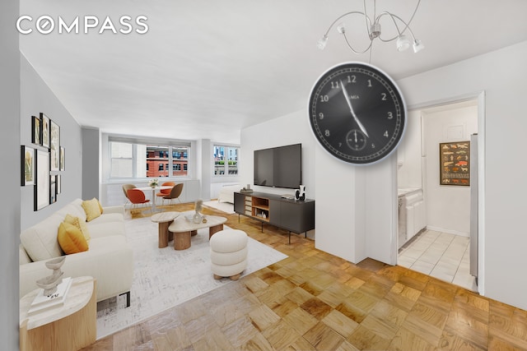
4.57
